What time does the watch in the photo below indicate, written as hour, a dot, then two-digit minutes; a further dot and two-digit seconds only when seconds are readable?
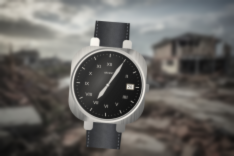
7.05
